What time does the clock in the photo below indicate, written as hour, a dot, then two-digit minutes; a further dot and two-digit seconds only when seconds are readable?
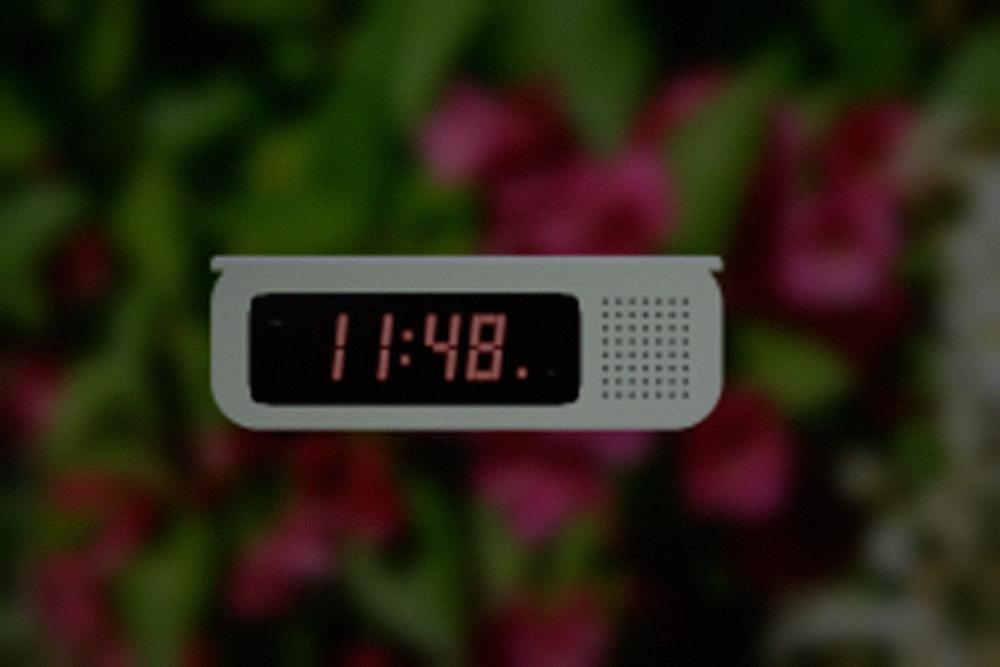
11.48
